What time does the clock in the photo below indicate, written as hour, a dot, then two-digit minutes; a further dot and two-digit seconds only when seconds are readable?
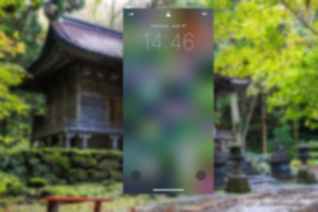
14.46
